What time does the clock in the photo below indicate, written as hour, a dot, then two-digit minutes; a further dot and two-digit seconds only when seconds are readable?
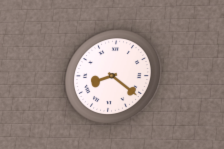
8.21
